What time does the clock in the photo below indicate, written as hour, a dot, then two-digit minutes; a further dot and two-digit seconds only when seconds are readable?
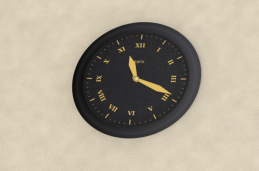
11.19
